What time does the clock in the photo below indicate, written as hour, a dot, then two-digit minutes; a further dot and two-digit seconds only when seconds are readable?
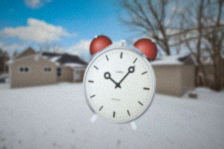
10.06
